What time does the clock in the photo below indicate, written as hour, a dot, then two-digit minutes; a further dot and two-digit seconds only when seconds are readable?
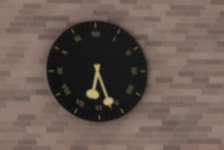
6.27
